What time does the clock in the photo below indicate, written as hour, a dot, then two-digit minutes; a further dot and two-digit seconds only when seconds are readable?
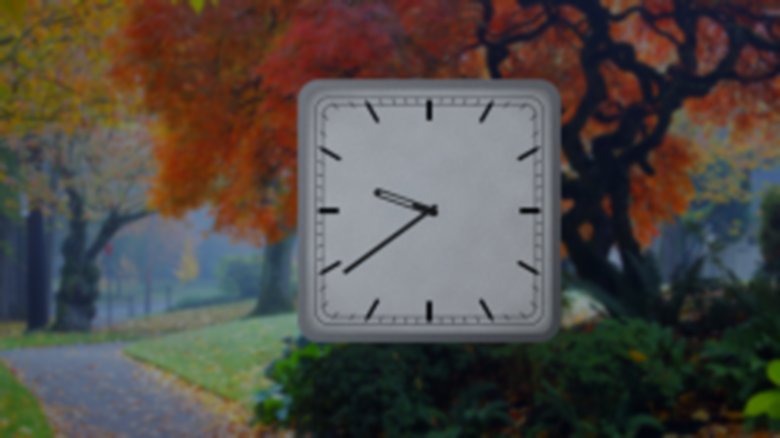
9.39
